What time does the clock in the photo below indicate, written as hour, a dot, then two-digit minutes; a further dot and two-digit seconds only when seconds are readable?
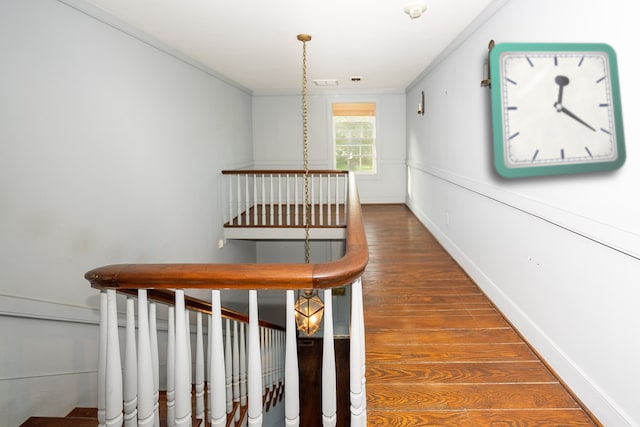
12.21
